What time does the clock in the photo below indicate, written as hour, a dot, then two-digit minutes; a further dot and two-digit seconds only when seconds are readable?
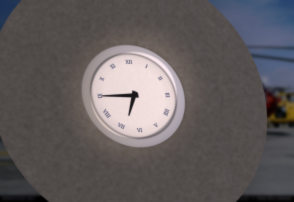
6.45
